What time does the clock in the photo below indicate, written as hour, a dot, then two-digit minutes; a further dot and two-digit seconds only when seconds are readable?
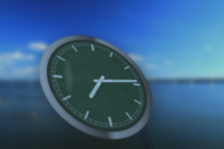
7.14
